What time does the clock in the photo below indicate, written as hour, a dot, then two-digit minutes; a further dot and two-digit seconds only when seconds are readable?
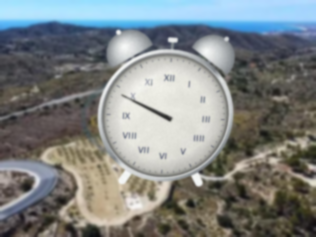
9.49
